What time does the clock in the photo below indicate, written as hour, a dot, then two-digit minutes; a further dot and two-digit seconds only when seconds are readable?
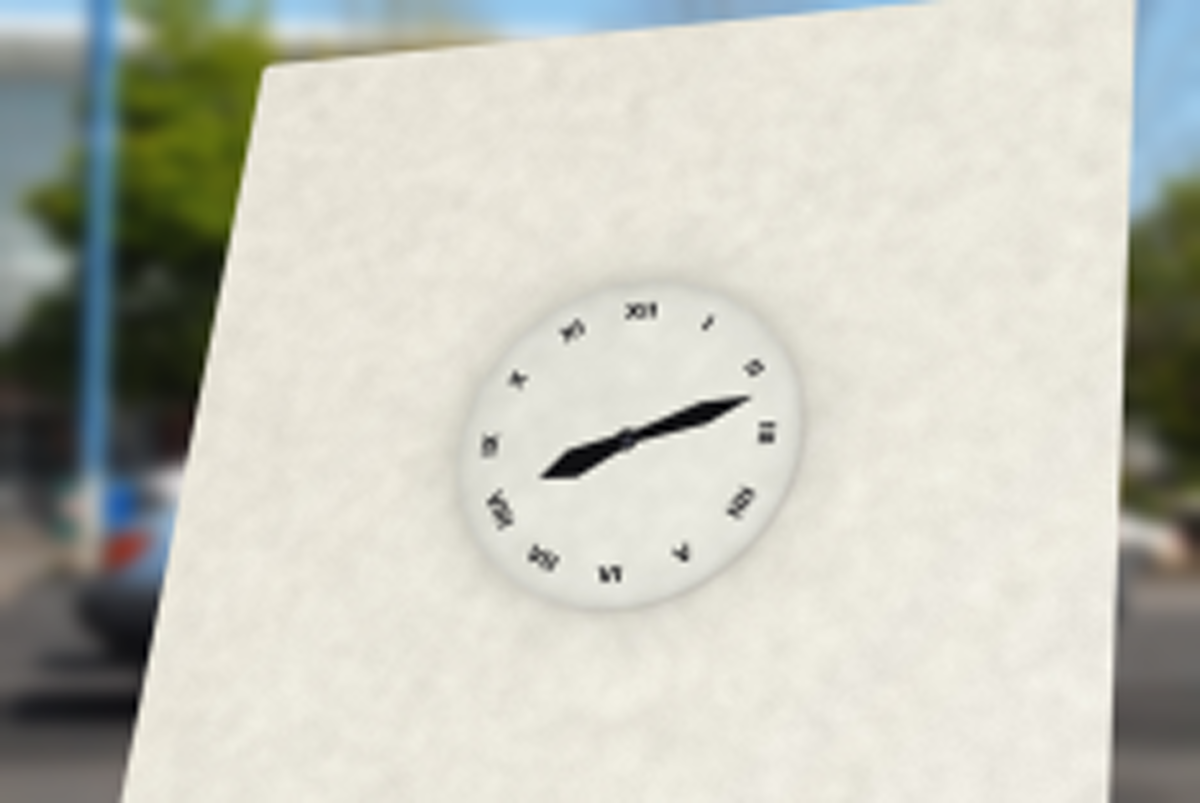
8.12
